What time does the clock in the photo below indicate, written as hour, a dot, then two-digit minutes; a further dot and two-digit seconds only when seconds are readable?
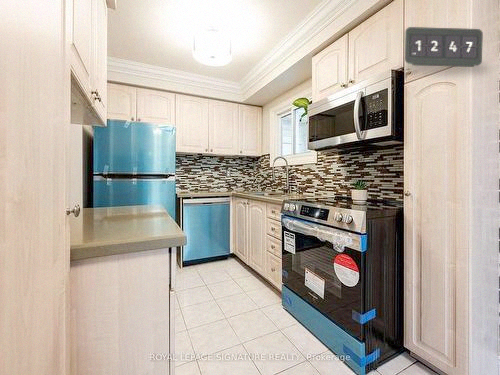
12.47
